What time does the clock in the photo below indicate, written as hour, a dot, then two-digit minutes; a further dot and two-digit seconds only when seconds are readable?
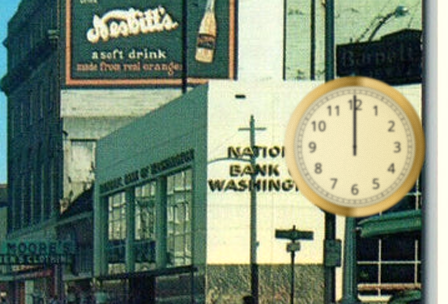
12.00
